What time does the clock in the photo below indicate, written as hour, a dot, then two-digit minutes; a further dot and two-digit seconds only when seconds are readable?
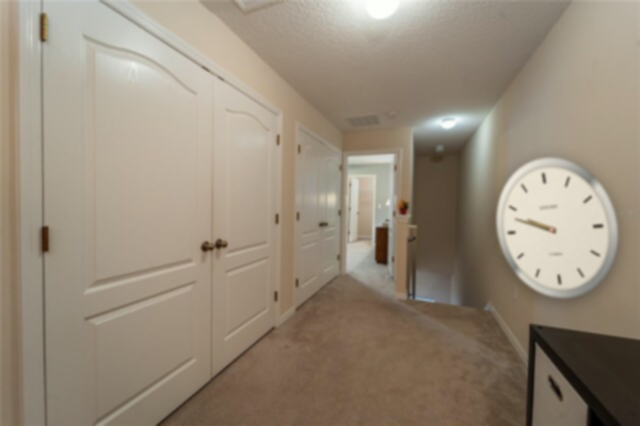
9.48
